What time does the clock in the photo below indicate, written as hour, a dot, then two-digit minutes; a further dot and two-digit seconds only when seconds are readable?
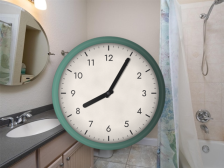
8.05
